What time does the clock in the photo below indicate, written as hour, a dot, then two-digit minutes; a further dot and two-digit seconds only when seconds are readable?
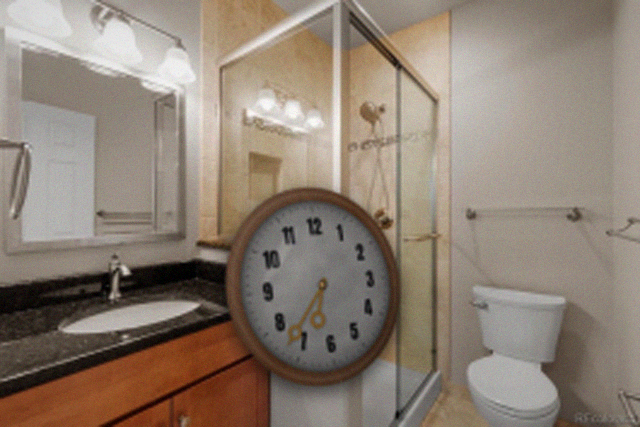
6.37
